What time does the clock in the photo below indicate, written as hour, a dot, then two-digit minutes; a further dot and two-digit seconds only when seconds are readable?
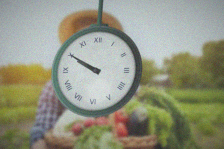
9.50
